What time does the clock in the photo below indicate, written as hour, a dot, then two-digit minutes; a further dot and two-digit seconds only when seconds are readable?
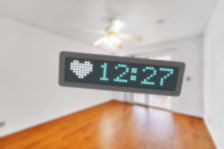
12.27
